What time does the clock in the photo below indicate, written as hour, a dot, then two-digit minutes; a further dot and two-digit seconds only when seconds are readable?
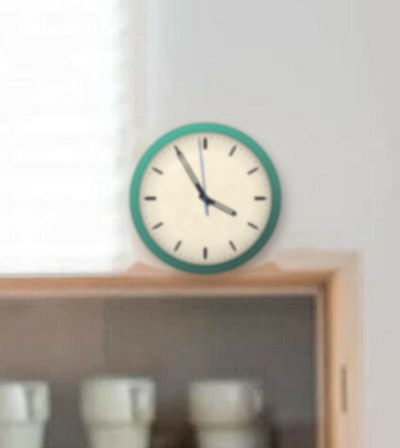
3.54.59
